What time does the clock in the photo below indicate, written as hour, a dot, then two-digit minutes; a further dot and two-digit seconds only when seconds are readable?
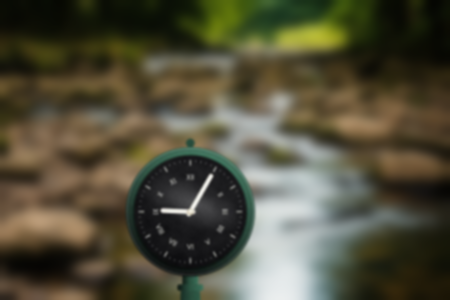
9.05
